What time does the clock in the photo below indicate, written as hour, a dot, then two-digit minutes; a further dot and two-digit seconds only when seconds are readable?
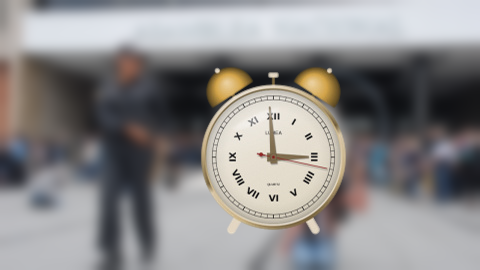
2.59.17
